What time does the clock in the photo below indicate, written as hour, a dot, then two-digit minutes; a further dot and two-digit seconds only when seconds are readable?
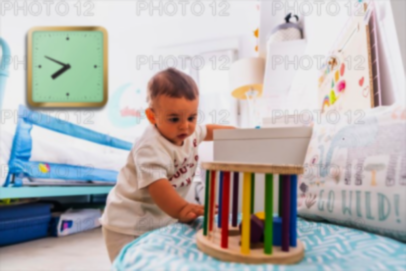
7.49
